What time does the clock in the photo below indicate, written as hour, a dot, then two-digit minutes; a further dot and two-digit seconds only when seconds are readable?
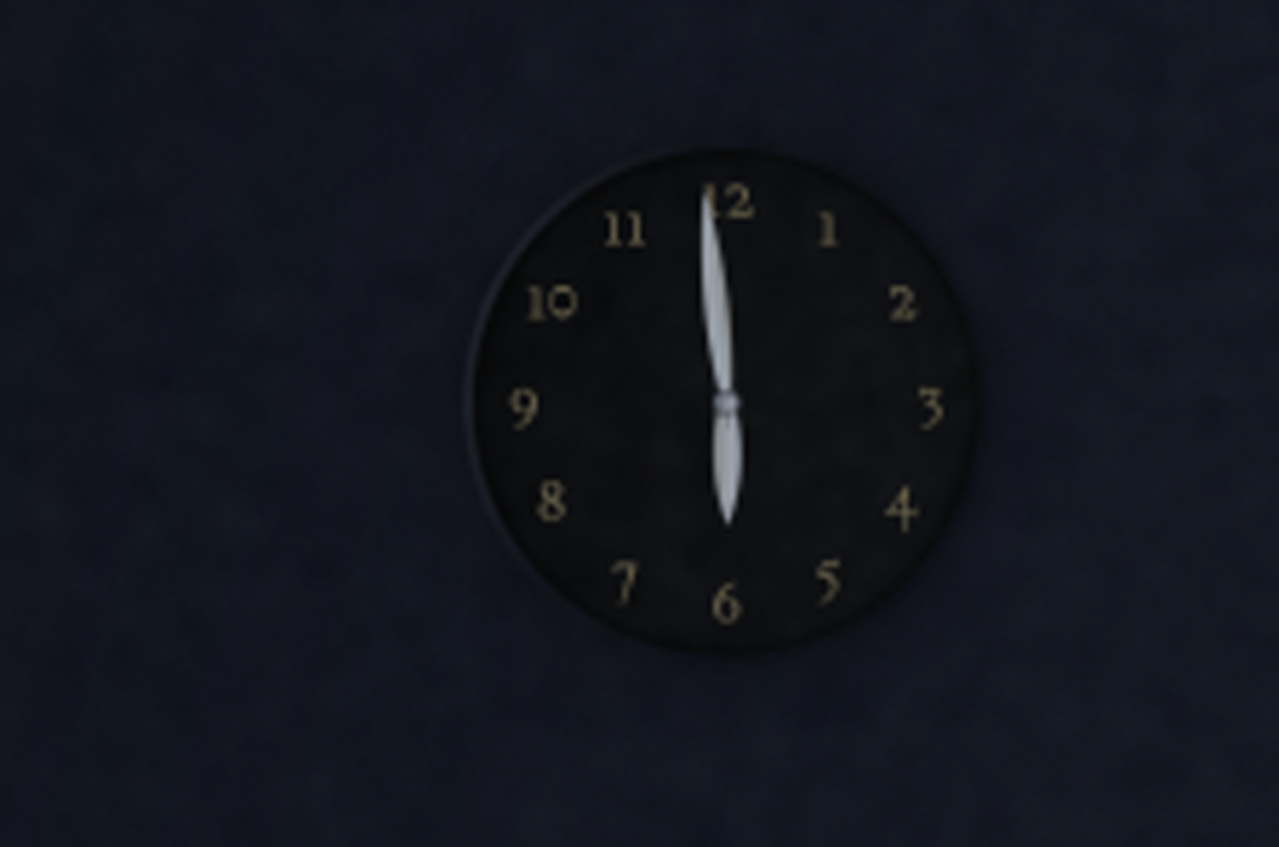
5.59
